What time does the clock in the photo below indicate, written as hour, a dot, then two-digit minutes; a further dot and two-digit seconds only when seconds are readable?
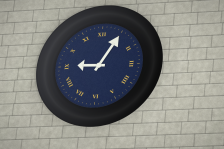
9.05
